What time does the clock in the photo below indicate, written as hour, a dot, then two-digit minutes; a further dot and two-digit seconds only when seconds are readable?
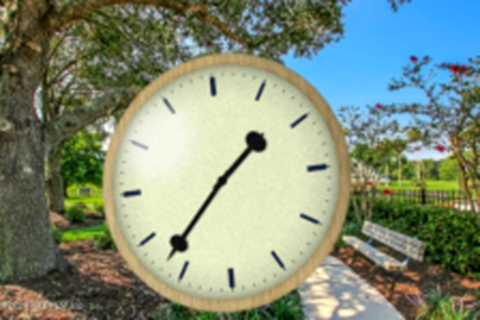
1.37
